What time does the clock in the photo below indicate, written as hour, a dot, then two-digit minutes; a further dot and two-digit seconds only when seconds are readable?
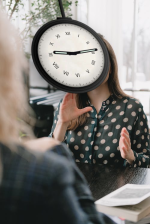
9.14
